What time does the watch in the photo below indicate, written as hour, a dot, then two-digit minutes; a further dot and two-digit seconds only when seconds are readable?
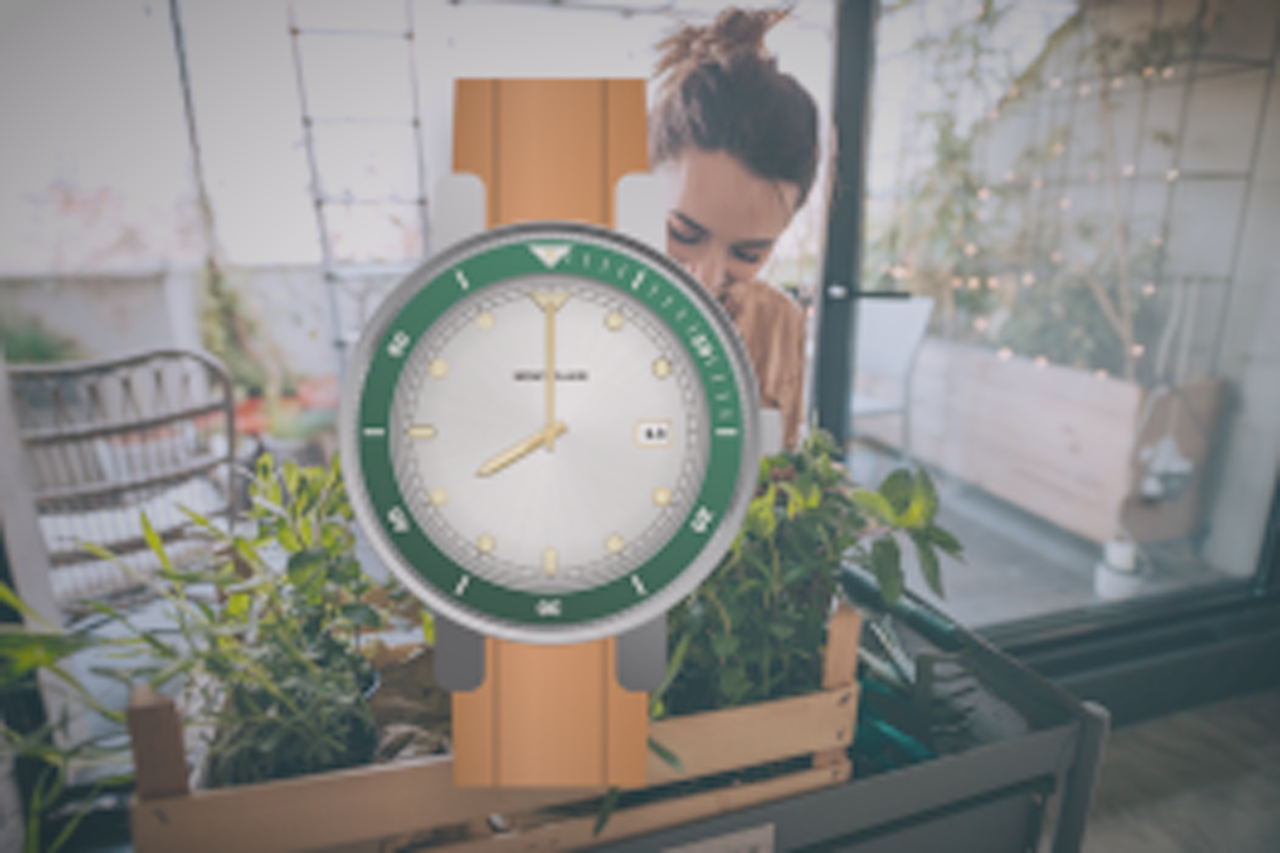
8.00
